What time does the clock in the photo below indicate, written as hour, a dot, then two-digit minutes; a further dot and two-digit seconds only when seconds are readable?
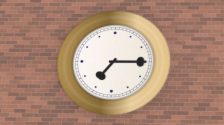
7.15
